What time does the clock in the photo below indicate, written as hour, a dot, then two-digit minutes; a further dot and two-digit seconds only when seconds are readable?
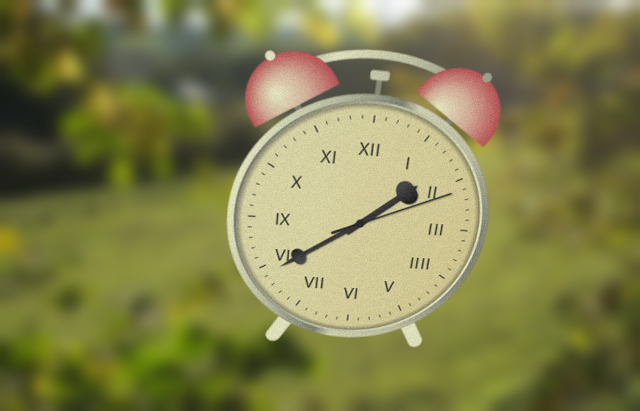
1.39.11
